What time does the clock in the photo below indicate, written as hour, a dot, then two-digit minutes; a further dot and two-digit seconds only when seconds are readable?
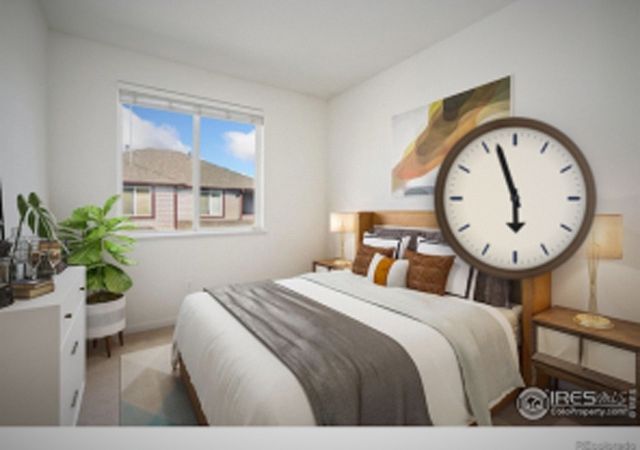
5.57
